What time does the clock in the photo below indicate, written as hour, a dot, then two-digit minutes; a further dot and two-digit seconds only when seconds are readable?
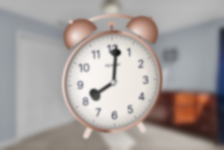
8.01
